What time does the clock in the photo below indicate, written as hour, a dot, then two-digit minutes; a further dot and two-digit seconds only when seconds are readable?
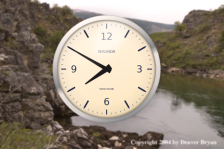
7.50
